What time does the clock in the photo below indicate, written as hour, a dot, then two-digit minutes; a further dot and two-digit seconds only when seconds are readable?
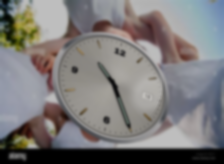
10.25
